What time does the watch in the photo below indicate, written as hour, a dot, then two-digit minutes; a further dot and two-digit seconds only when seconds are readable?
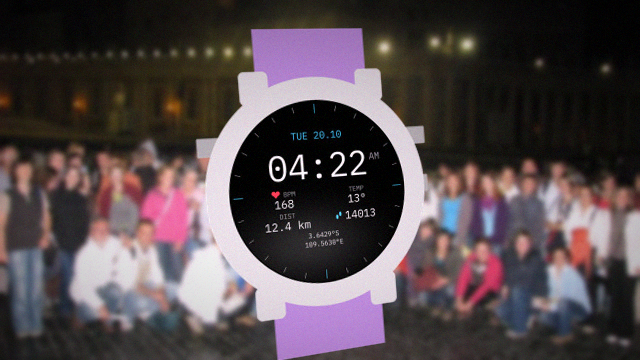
4.22
